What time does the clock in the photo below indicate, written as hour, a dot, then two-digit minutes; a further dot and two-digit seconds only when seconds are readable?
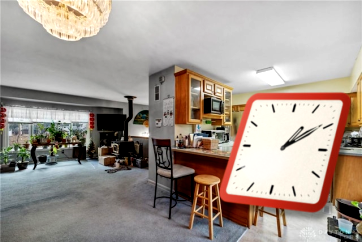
1.09
